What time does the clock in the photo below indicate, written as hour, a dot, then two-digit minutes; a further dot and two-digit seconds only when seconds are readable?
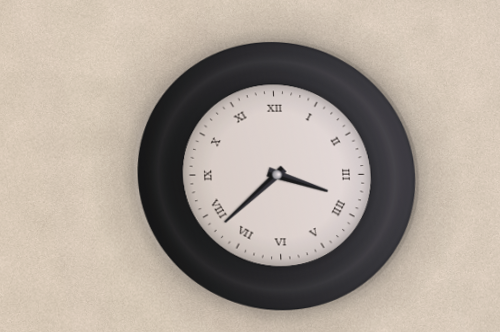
3.38
